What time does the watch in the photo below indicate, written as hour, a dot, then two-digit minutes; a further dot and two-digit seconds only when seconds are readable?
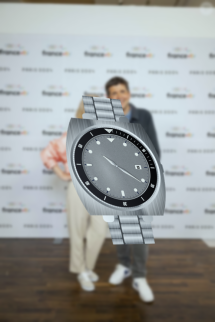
10.21
